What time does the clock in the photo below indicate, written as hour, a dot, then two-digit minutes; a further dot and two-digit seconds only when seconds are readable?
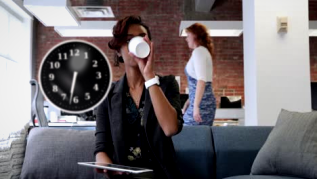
6.32
